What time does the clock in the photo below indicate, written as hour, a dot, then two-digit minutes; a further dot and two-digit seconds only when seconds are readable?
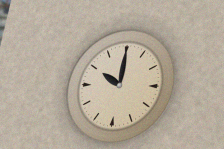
10.00
